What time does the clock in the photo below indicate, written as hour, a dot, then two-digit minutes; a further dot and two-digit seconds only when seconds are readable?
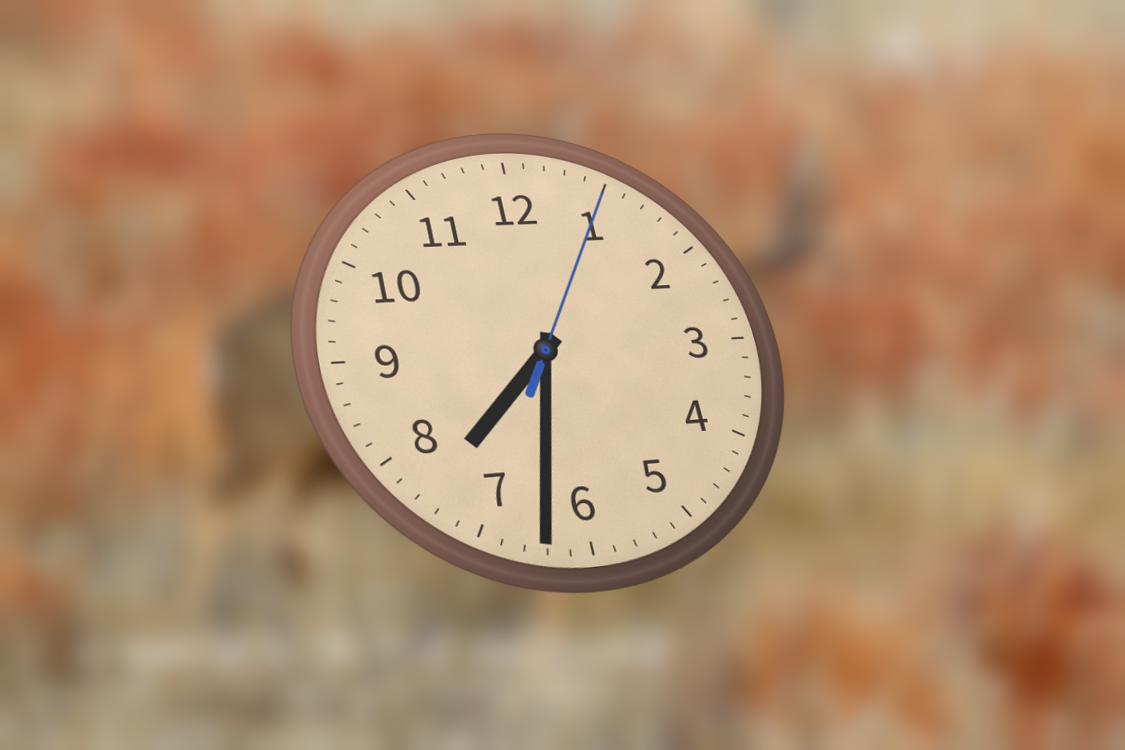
7.32.05
